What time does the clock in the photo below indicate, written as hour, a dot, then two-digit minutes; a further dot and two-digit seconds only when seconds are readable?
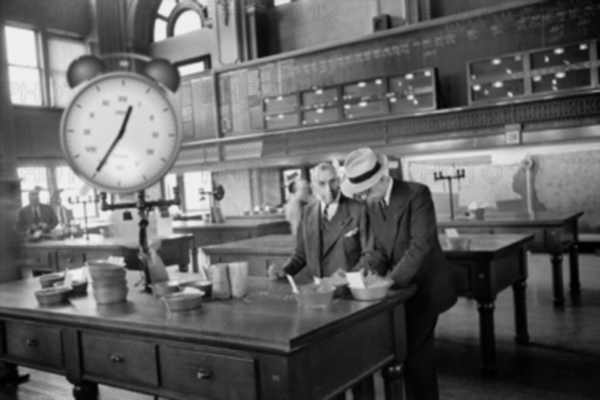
12.35
